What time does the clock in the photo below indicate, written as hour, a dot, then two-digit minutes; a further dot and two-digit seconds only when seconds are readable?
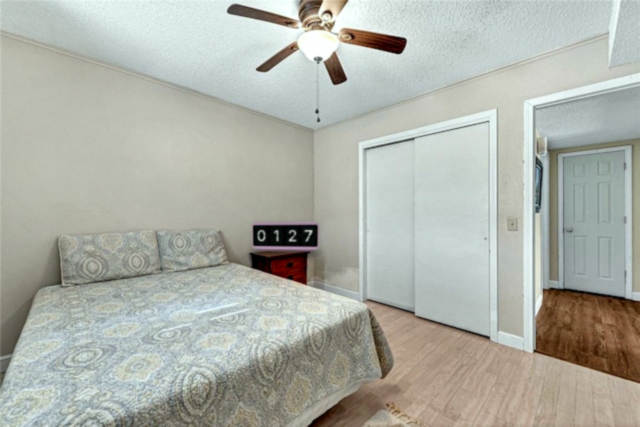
1.27
